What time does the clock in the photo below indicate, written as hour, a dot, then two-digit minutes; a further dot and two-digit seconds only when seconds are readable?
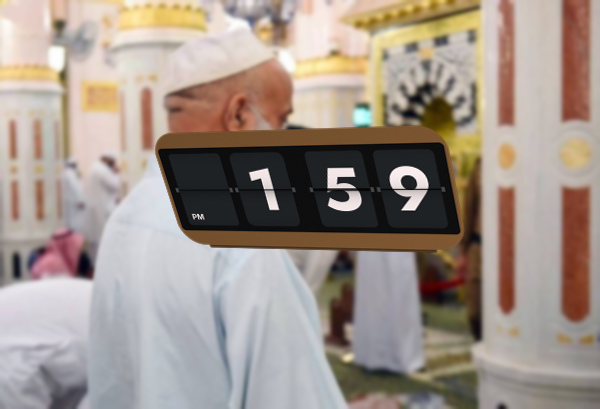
1.59
